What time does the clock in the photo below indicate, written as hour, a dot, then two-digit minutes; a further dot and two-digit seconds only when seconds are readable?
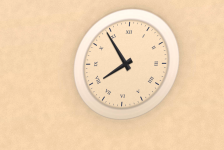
7.54
